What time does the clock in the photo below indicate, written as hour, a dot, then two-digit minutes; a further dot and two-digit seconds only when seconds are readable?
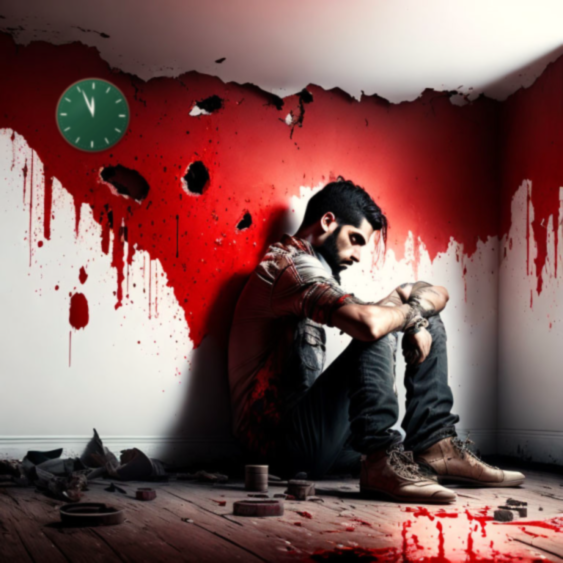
11.56
